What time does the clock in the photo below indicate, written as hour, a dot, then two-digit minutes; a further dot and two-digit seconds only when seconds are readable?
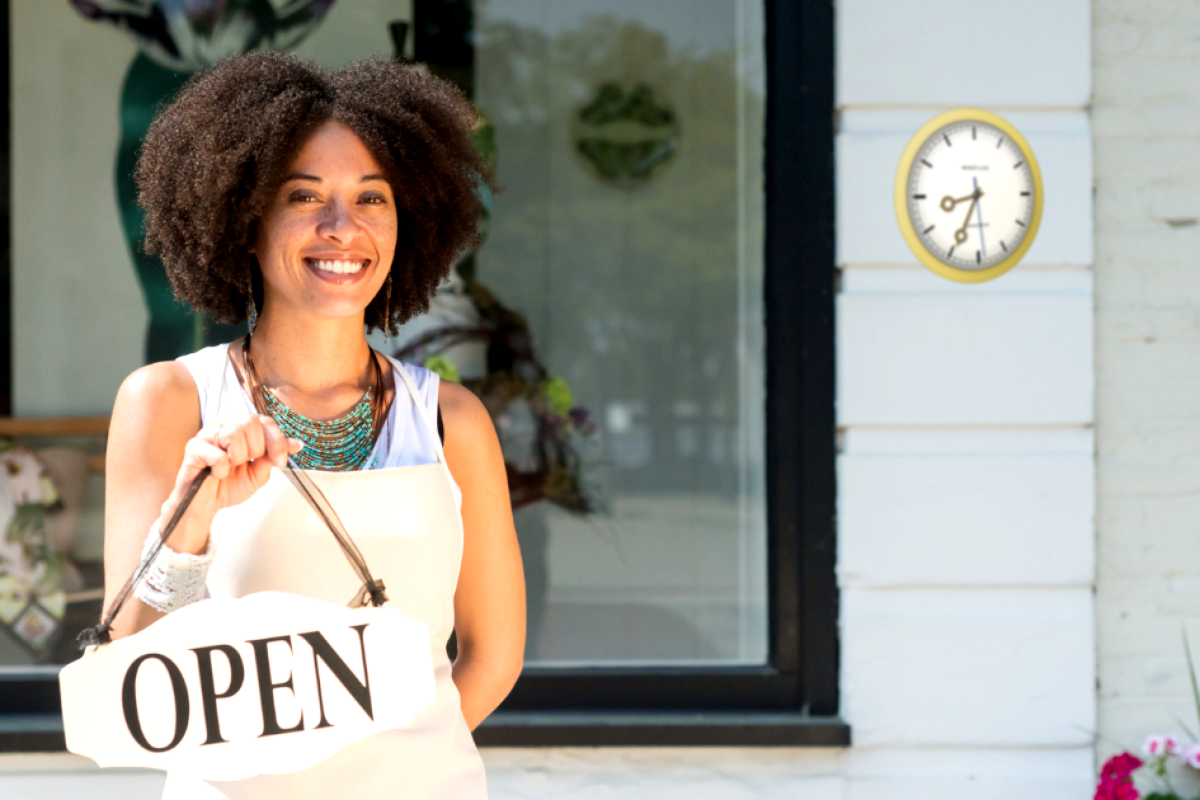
8.34.29
